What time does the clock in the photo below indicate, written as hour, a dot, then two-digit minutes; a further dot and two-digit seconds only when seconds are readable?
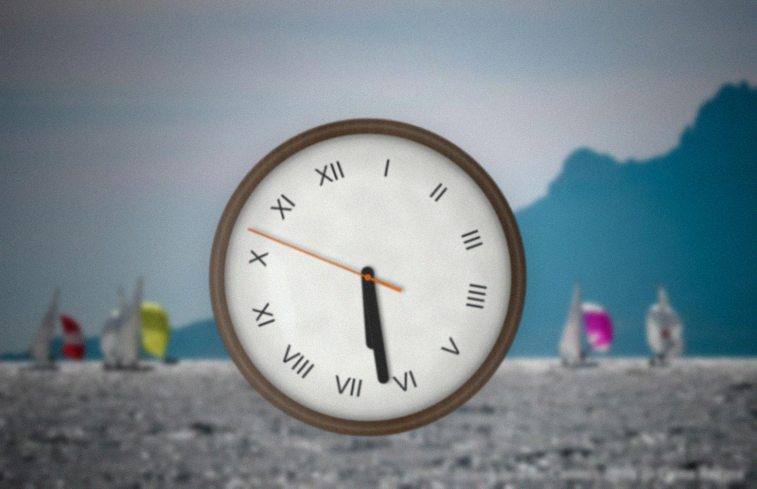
6.31.52
